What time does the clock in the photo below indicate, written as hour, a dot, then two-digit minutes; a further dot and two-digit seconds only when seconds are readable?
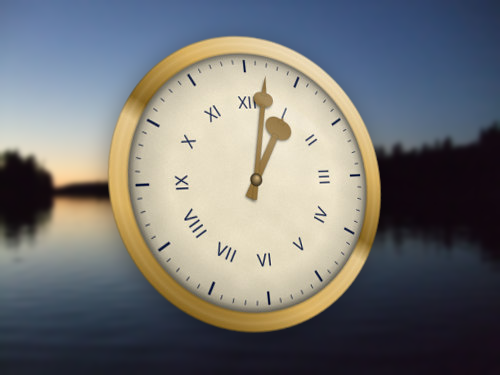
1.02
